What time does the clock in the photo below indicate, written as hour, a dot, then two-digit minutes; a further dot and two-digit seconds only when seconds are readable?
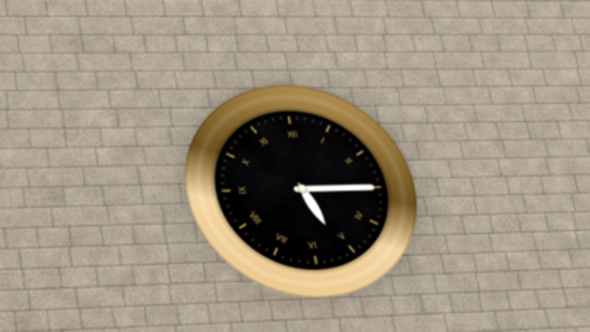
5.15
